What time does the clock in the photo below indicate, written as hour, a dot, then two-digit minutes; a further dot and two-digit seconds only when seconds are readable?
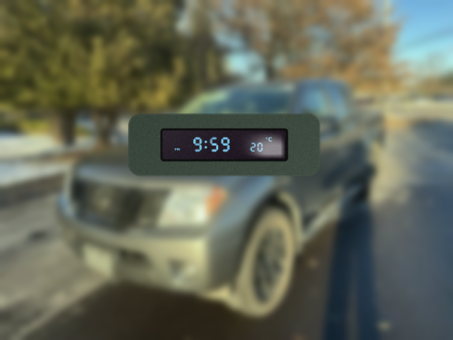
9.59
